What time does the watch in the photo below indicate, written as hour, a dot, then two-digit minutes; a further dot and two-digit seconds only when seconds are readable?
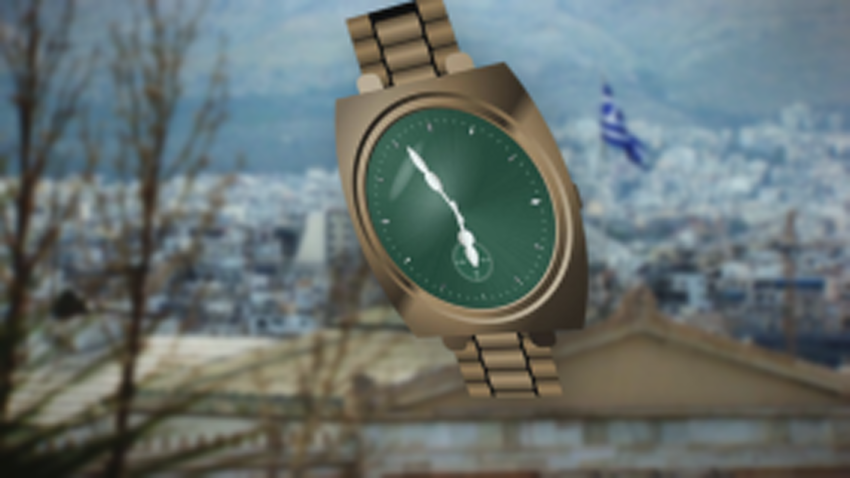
5.56
